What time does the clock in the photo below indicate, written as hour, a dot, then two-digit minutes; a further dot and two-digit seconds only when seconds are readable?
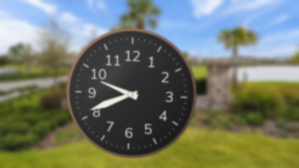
9.41
